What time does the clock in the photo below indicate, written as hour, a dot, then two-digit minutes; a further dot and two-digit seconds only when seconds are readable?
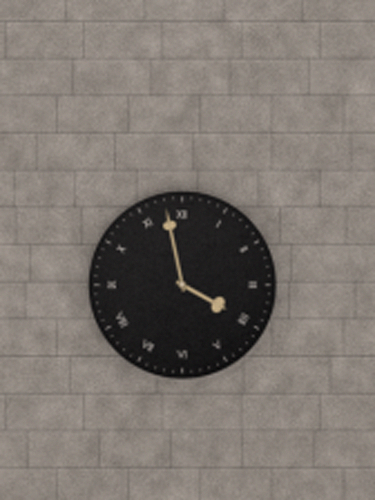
3.58
